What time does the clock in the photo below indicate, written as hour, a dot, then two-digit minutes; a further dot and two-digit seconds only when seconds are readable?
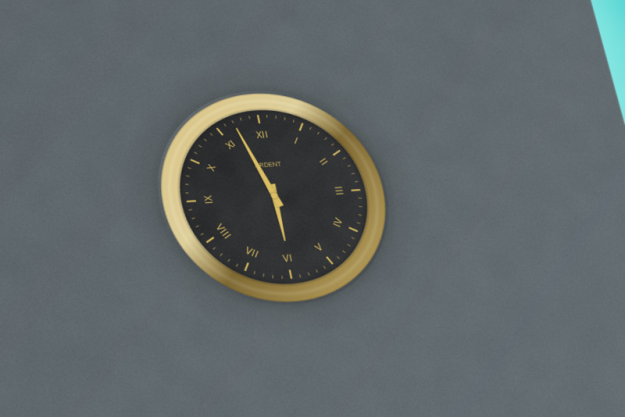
5.57
